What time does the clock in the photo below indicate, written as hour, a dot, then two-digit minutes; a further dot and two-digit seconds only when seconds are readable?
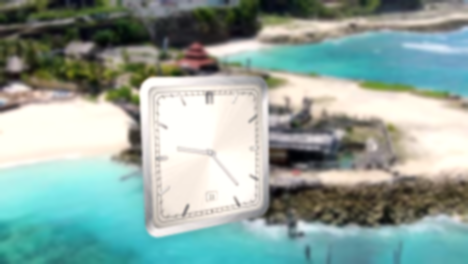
9.23
